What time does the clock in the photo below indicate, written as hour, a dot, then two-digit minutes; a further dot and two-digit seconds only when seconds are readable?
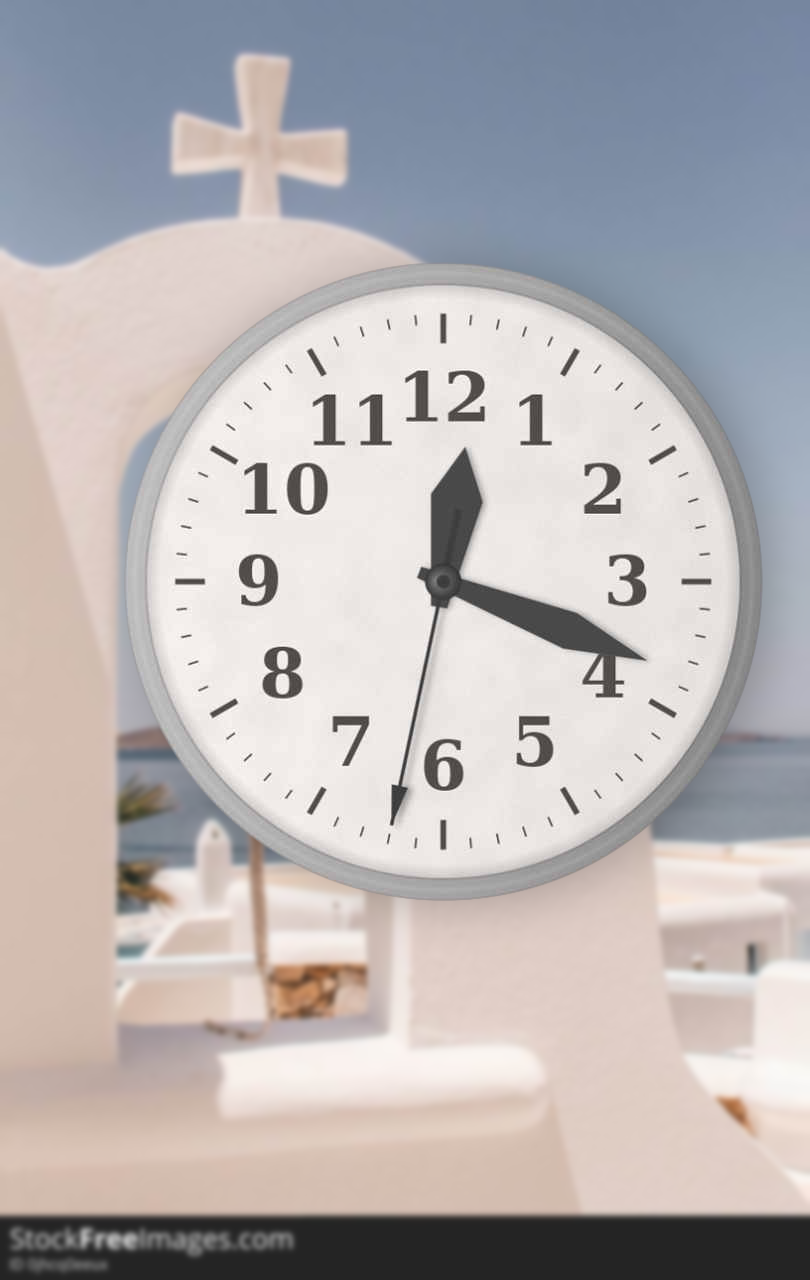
12.18.32
